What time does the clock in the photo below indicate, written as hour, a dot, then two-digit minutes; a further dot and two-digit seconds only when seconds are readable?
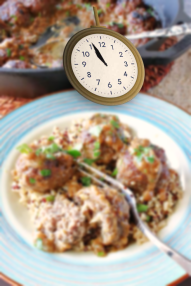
10.56
